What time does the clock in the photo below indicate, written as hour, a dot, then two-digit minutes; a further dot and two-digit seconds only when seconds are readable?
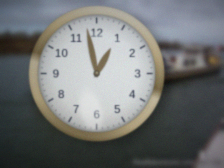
12.58
